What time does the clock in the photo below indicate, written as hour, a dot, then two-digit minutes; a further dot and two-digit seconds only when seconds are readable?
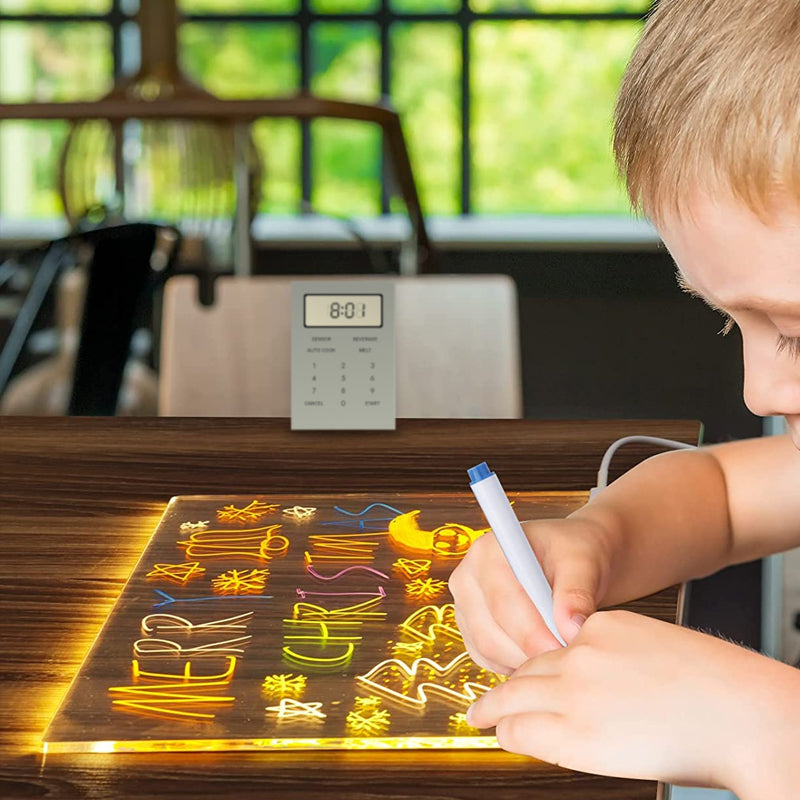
8.01
